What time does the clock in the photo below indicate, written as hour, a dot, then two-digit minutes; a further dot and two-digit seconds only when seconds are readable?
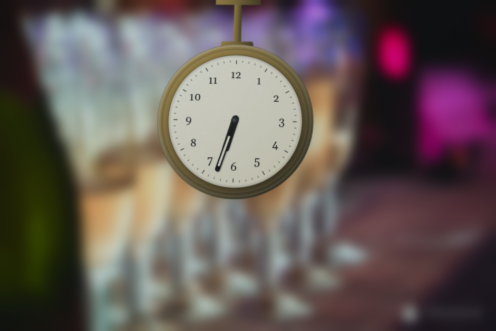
6.33
